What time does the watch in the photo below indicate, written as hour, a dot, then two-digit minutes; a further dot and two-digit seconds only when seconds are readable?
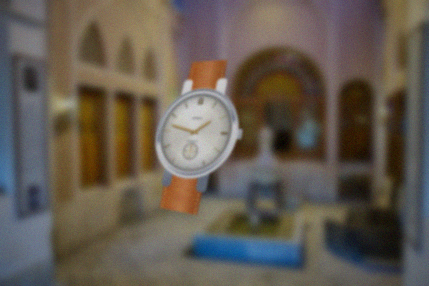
1.47
